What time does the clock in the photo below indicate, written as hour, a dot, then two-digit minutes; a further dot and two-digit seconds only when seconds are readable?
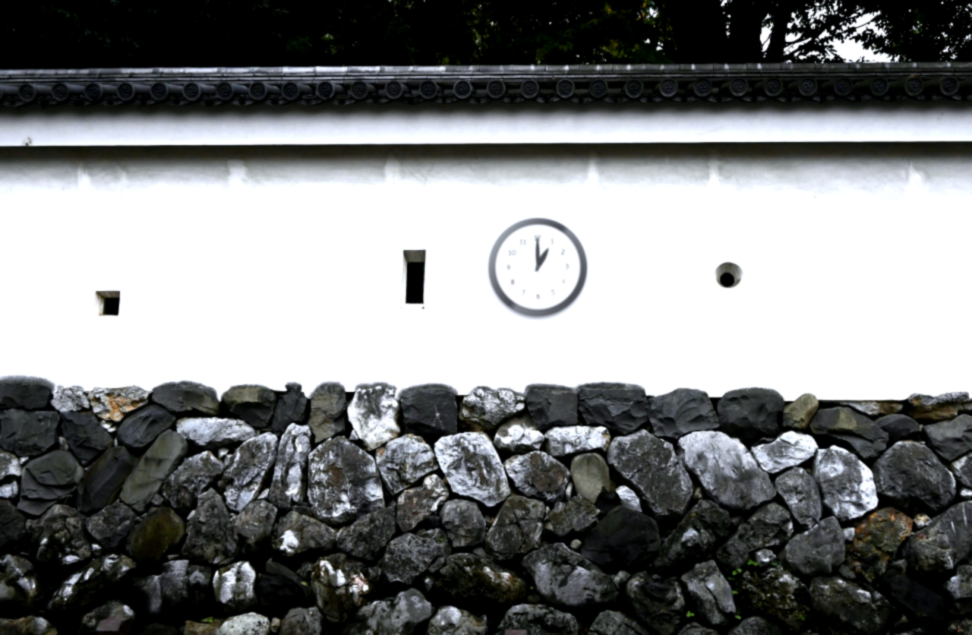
1.00
